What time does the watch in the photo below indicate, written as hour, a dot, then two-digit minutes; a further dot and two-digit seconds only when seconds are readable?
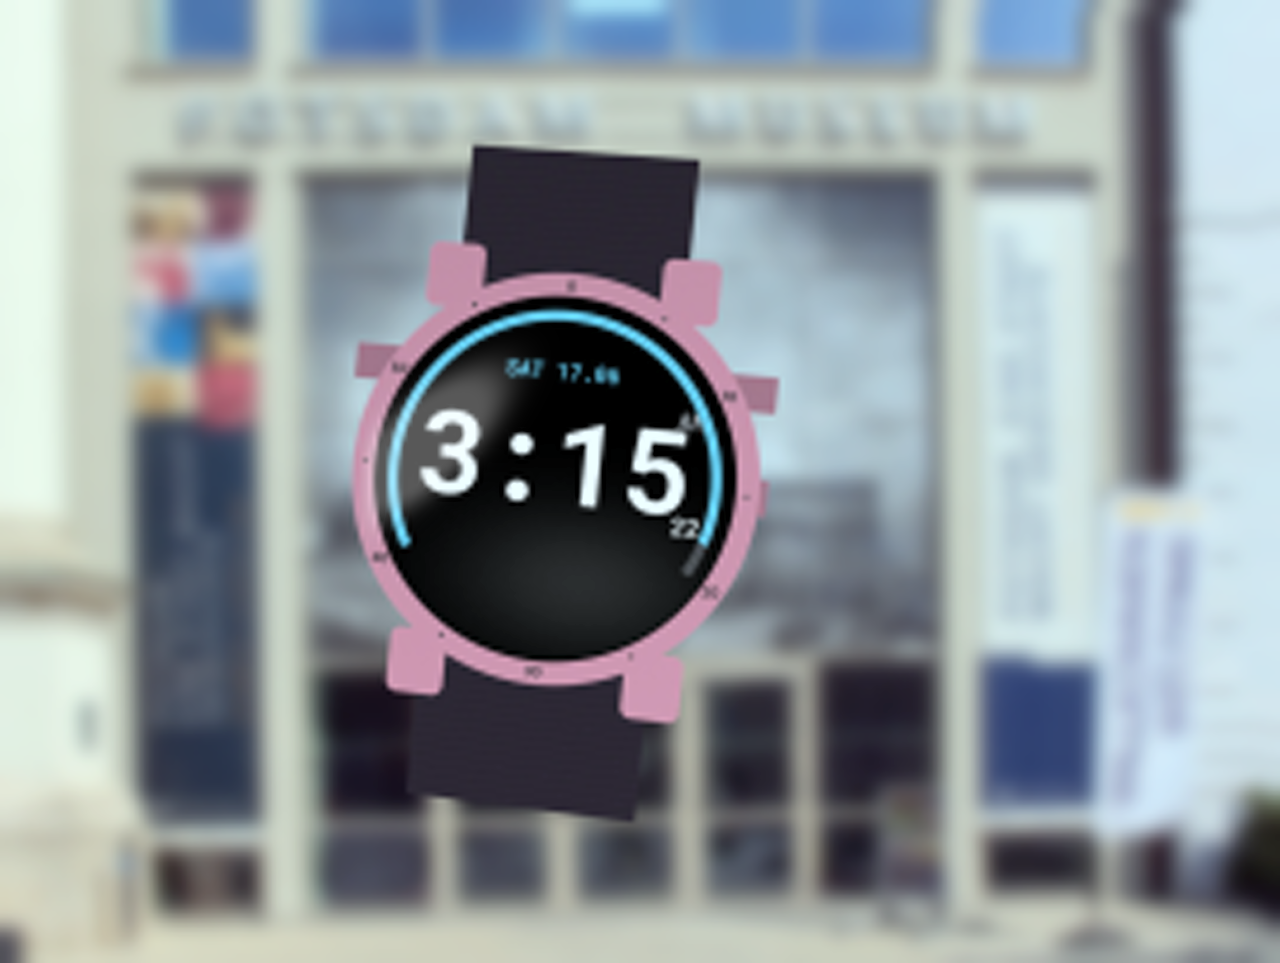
3.15
